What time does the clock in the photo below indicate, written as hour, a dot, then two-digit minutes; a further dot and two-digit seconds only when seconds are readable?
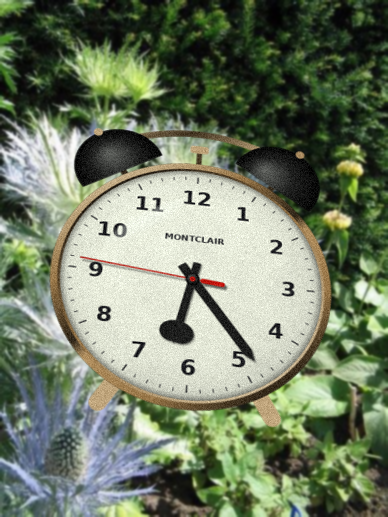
6.23.46
